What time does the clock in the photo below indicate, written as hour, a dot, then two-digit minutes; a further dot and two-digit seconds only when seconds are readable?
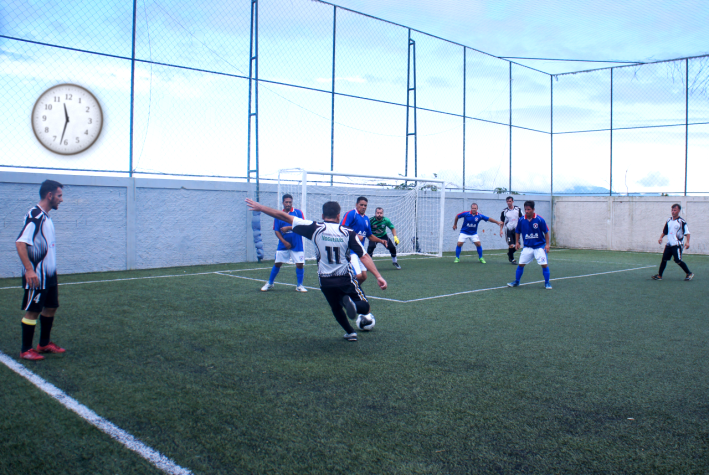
11.32
